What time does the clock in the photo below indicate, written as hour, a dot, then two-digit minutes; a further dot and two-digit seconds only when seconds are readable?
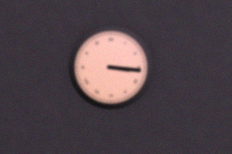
3.16
